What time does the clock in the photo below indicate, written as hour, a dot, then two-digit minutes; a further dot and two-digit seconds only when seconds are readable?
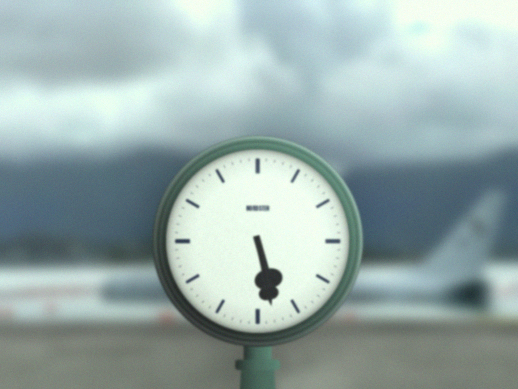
5.28
